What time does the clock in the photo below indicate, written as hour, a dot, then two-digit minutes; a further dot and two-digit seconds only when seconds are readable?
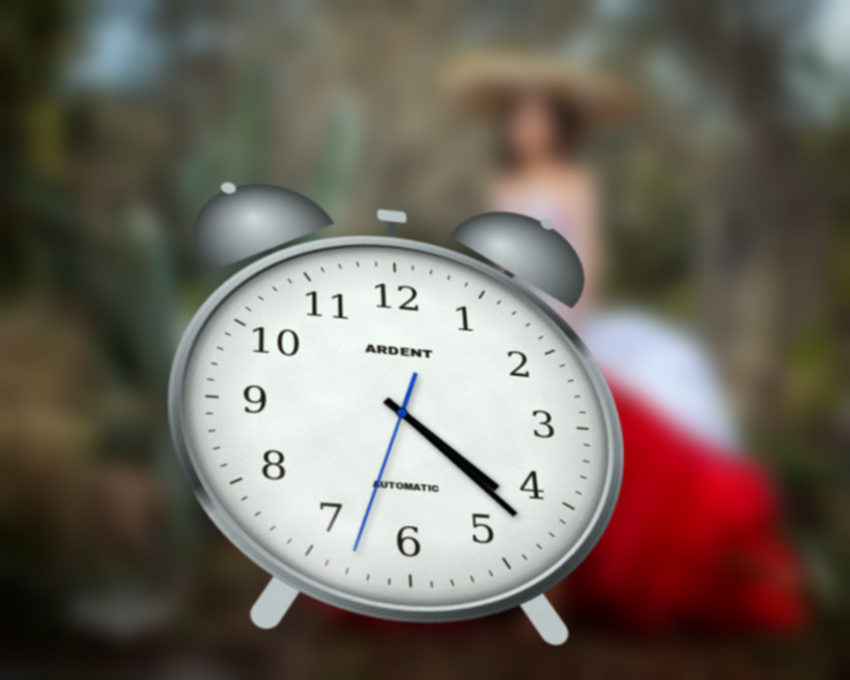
4.22.33
